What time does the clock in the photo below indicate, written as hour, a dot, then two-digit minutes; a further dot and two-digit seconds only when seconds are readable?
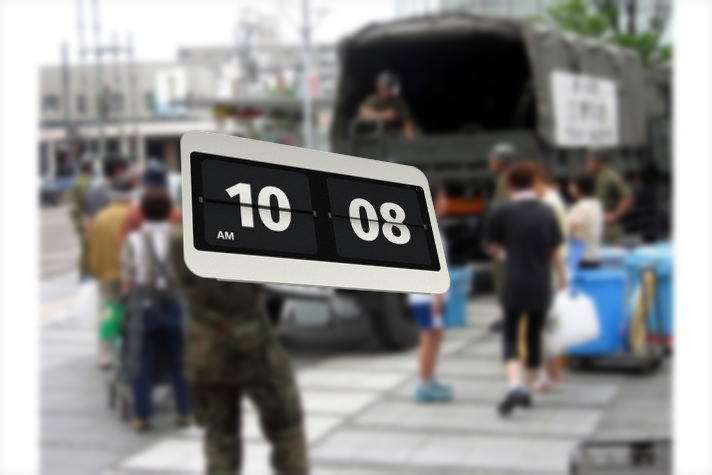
10.08
